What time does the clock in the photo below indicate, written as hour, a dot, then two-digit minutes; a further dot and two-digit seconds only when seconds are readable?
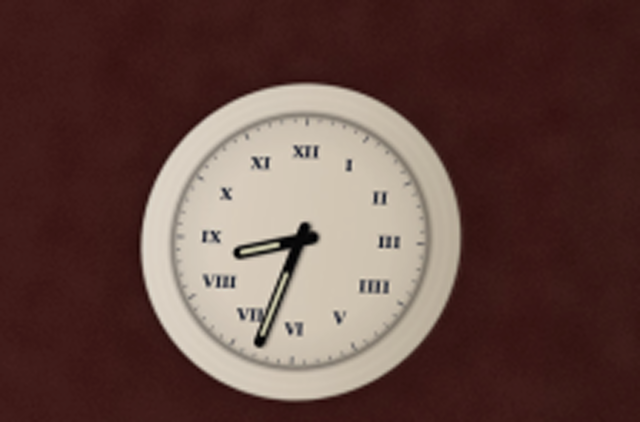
8.33
